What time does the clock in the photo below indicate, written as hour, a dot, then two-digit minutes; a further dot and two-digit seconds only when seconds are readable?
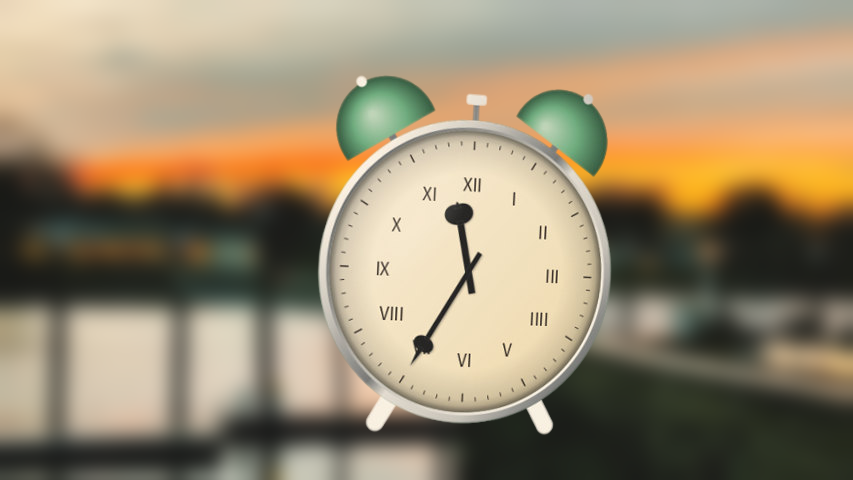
11.35
